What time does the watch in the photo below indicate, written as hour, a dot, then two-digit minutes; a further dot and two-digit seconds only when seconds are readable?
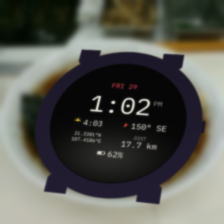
1.02
